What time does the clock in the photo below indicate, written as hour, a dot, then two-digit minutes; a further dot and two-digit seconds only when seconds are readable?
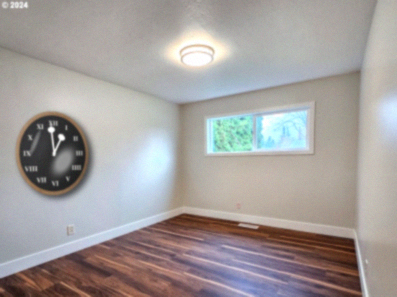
12.59
